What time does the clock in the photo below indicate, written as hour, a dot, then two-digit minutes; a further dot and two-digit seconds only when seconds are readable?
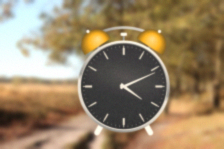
4.11
